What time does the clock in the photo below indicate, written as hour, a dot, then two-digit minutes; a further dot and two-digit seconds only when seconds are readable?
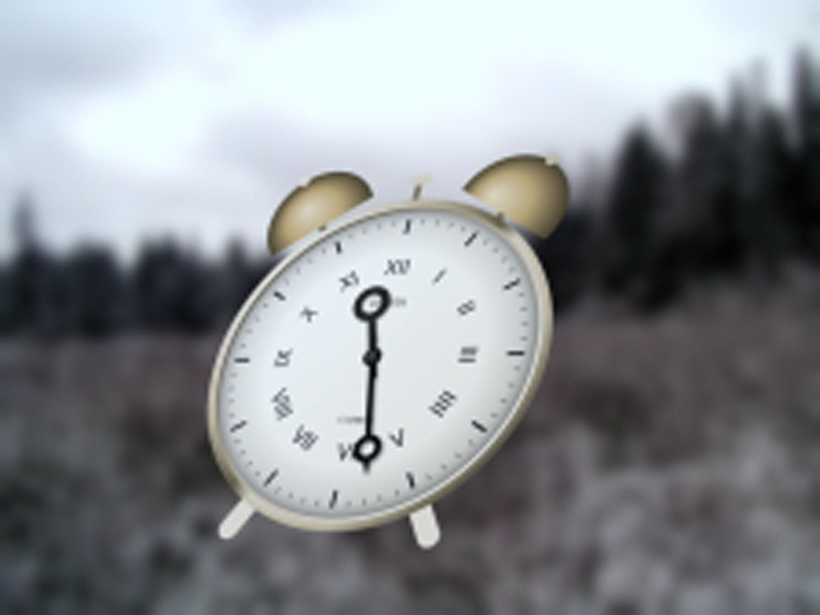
11.28
